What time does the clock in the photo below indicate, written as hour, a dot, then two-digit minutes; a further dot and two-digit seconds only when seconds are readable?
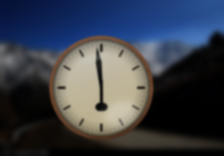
5.59
